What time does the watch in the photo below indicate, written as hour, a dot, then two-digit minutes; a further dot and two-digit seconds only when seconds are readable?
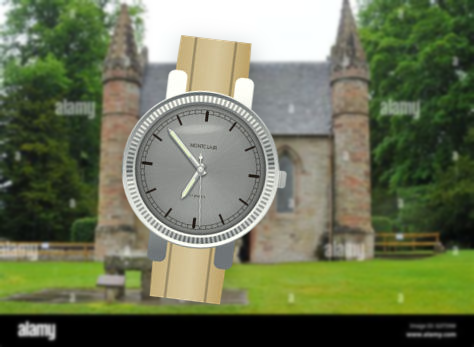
6.52.29
